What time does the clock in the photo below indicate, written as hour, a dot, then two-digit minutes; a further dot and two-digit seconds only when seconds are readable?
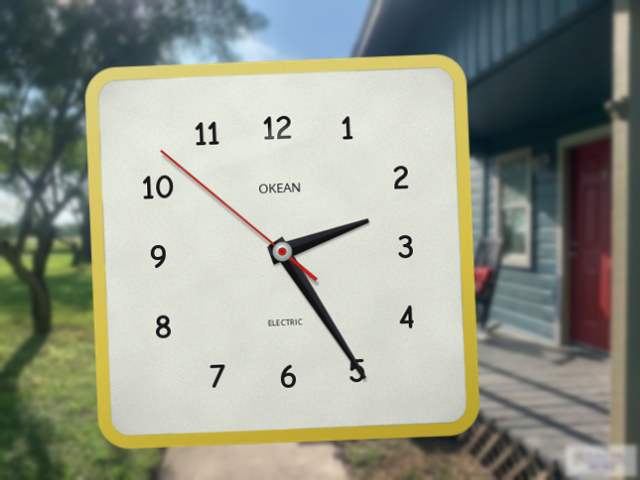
2.24.52
